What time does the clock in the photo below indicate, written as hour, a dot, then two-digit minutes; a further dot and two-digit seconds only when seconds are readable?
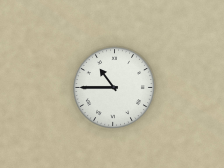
10.45
